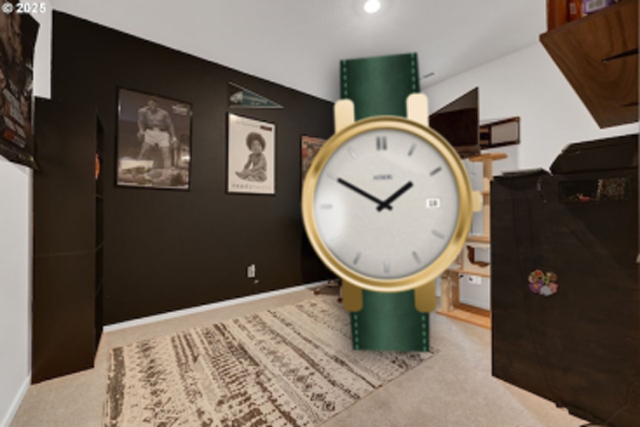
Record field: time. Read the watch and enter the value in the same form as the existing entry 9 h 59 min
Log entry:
1 h 50 min
